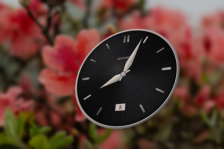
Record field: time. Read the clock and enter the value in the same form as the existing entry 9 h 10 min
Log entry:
8 h 04 min
